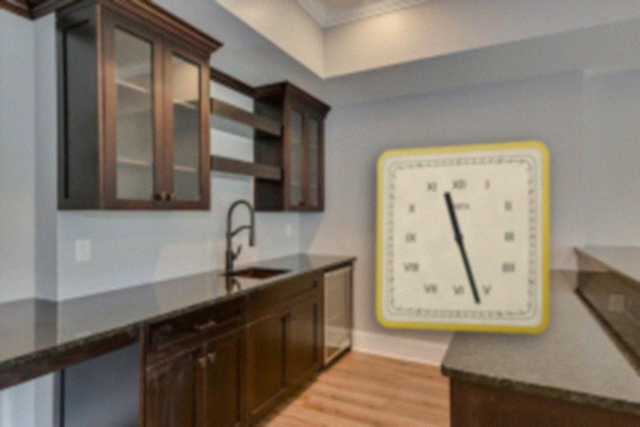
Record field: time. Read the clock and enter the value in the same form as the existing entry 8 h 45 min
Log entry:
11 h 27 min
